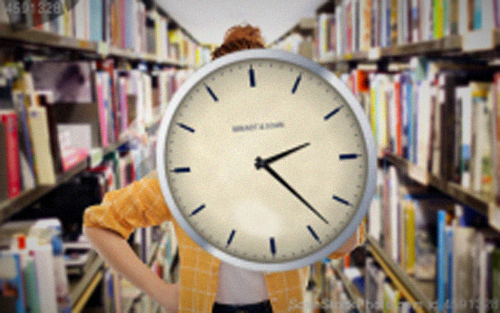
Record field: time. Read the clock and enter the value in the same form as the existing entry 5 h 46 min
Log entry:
2 h 23 min
